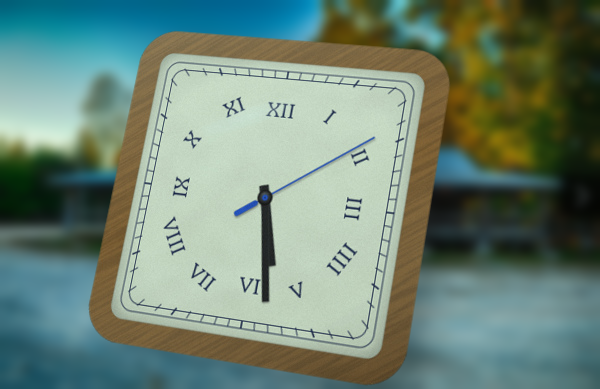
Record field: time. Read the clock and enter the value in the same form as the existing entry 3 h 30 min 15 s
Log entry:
5 h 28 min 09 s
